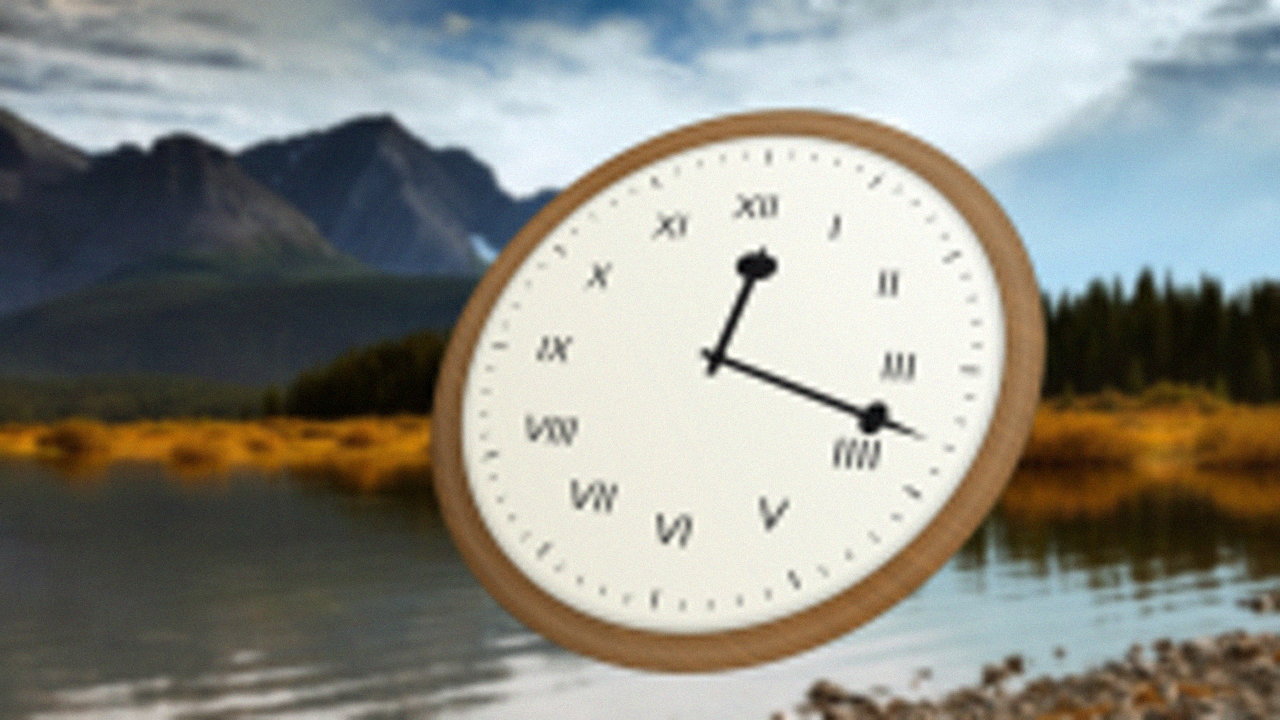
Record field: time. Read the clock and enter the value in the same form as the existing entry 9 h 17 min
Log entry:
12 h 18 min
